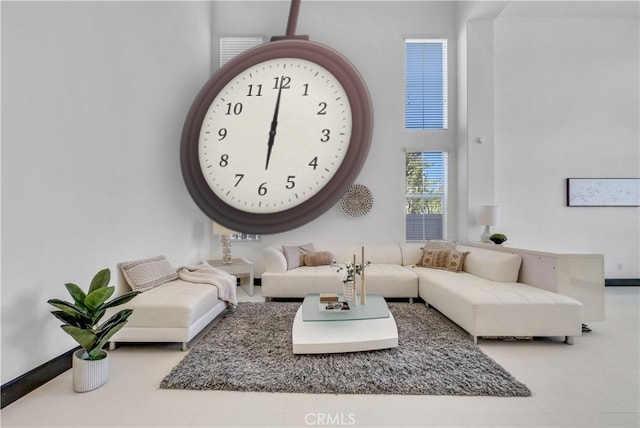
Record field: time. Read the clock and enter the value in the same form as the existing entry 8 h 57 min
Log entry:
6 h 00 min
